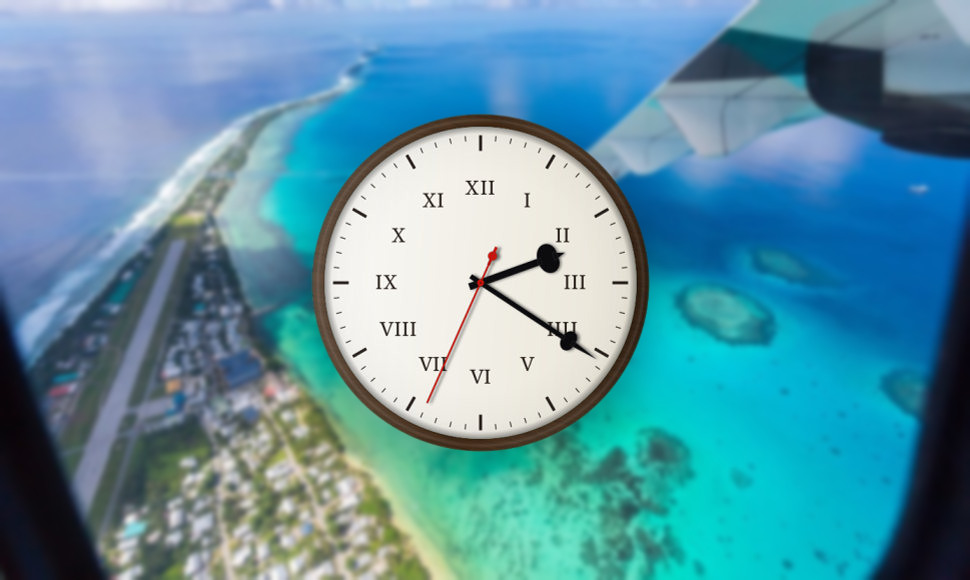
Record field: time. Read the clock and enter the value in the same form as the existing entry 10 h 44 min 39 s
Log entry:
2 h 20 min 34 s
